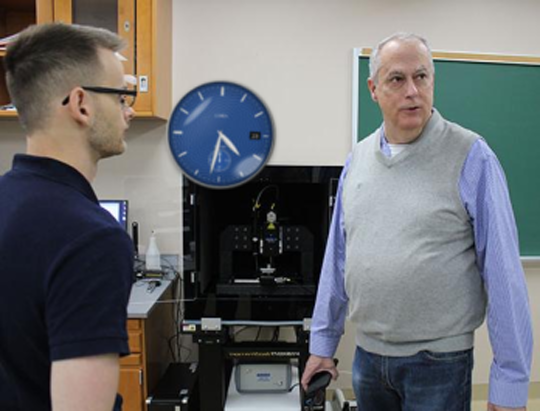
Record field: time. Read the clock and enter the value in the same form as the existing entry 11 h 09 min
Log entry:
4 h 32 min
